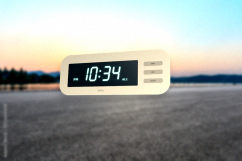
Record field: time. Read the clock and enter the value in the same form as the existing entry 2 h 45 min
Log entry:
10 h 34 min
